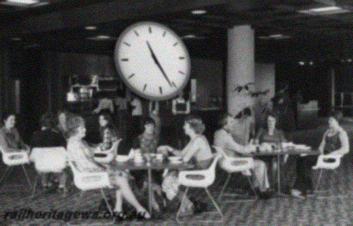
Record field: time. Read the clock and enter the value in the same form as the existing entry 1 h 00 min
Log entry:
11 h 26 min
